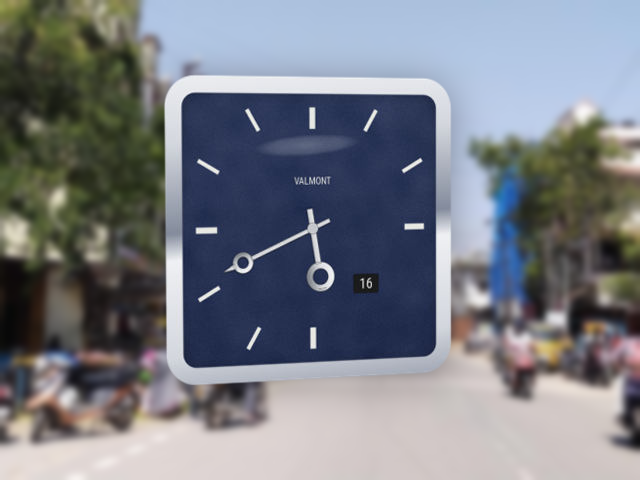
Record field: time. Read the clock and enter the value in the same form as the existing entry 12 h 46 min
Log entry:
5 h 41 min
